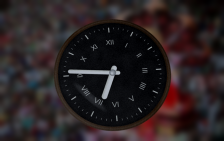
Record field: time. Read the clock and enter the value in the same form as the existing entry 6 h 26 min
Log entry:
6 h 46 min
